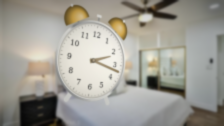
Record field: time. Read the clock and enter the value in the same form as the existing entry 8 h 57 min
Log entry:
2 h 17 min
